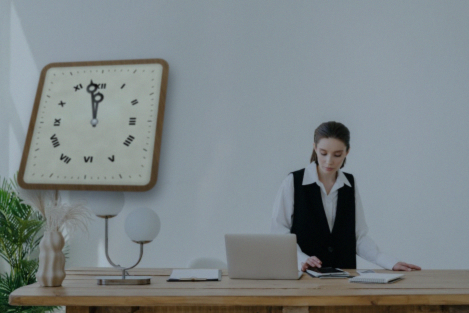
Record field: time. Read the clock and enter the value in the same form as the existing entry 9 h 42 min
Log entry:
11 h 58 min
